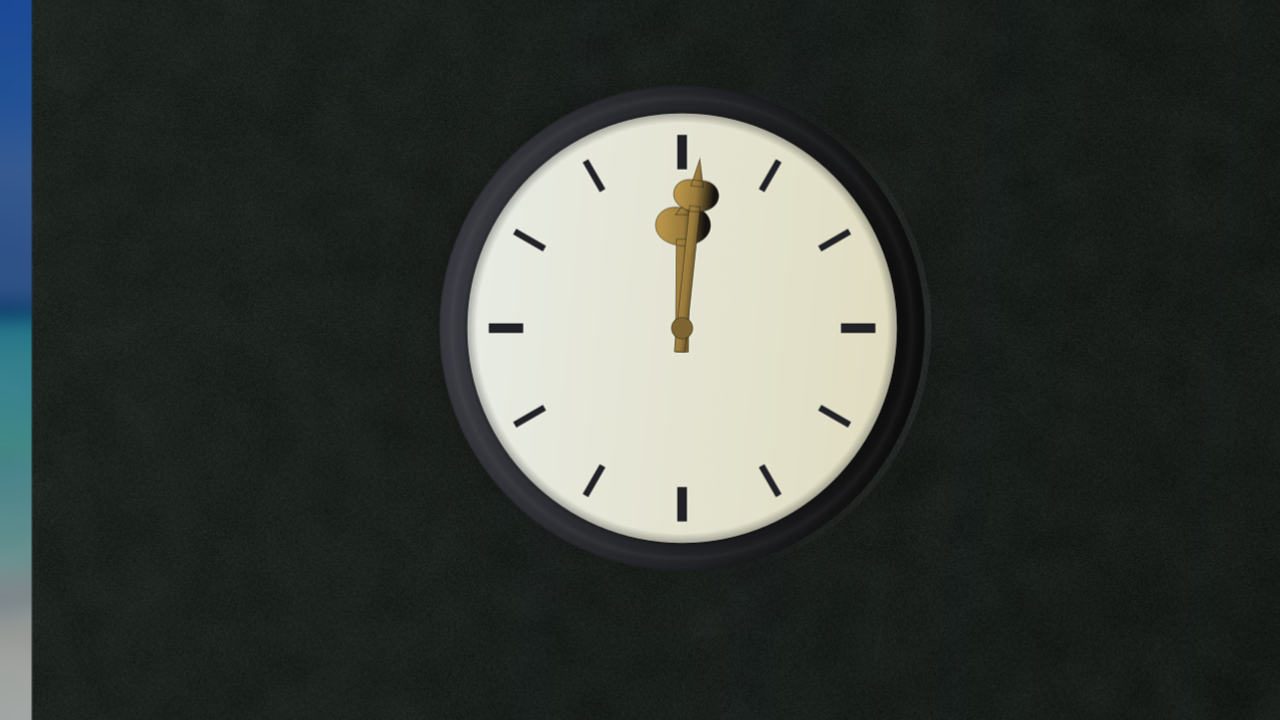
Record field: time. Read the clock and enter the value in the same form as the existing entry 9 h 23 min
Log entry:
12 h 01 min
